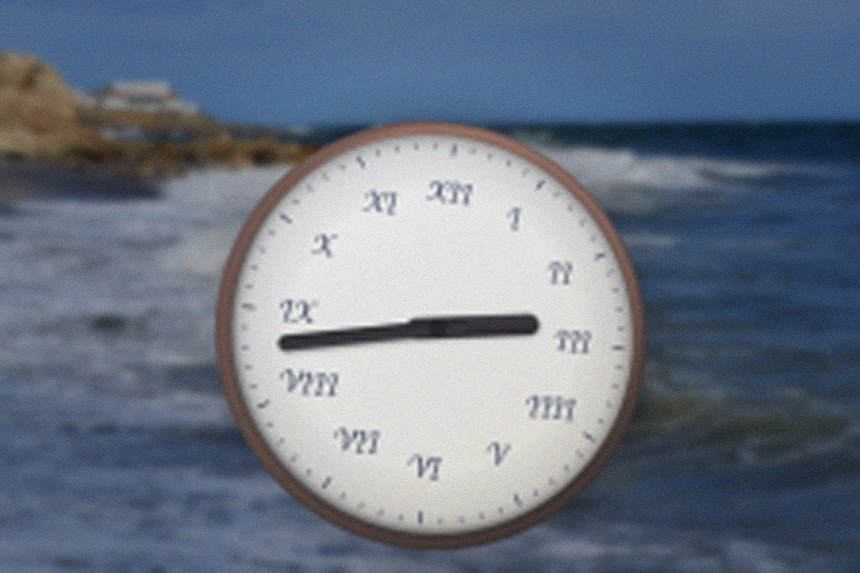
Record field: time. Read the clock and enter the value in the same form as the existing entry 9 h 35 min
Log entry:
2 h 43 min
